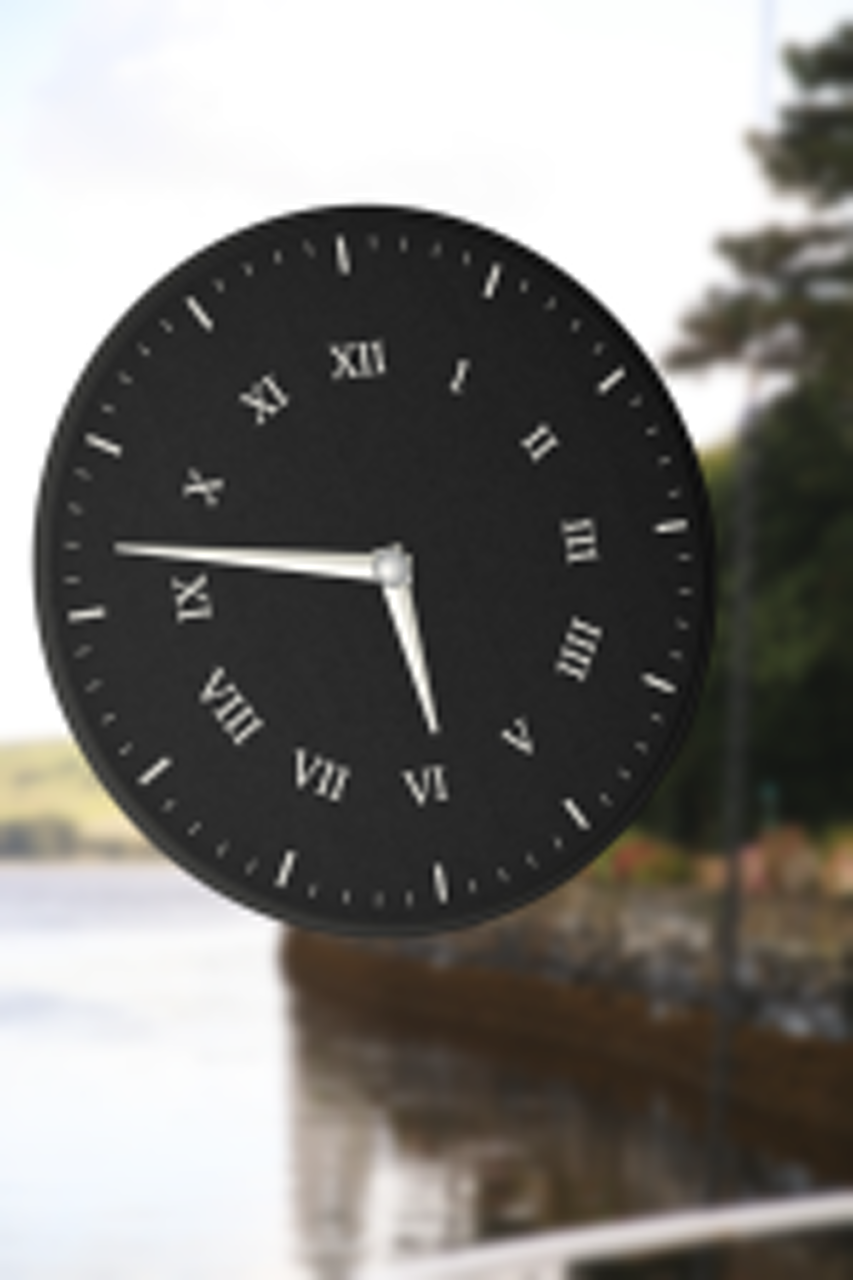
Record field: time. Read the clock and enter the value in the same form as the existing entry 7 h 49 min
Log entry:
5 h 47 min
